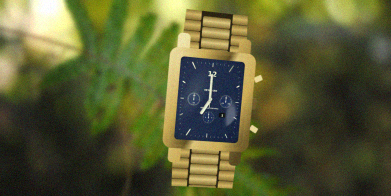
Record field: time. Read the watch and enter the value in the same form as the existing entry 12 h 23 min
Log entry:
7 h 00 min
